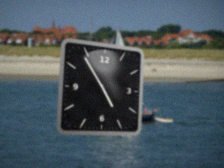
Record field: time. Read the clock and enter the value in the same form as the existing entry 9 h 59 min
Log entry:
4 h 54 min
